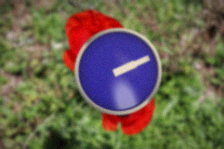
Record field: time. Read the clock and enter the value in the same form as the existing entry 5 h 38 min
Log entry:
2 h 11 min
